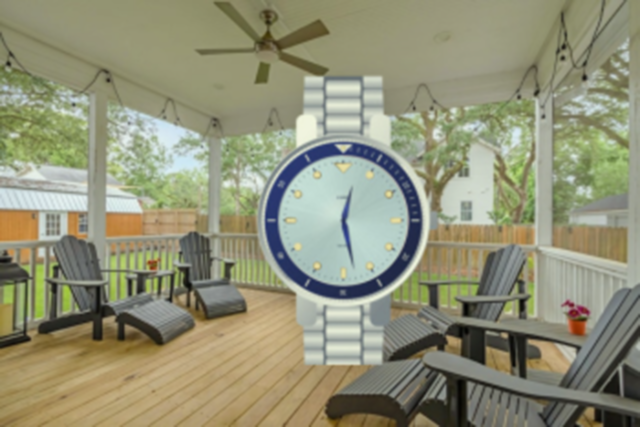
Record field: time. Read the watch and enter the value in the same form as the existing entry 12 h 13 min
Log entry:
12 h 28 min
